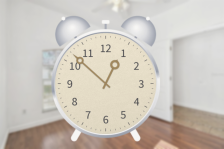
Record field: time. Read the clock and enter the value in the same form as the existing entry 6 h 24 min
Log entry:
12 h 52 min
